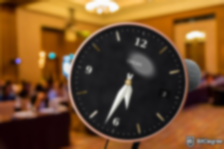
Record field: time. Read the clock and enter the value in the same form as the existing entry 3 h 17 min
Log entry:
5 h 32 min
